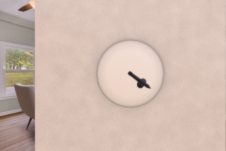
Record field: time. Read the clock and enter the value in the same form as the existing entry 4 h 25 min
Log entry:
4 h 21 min
